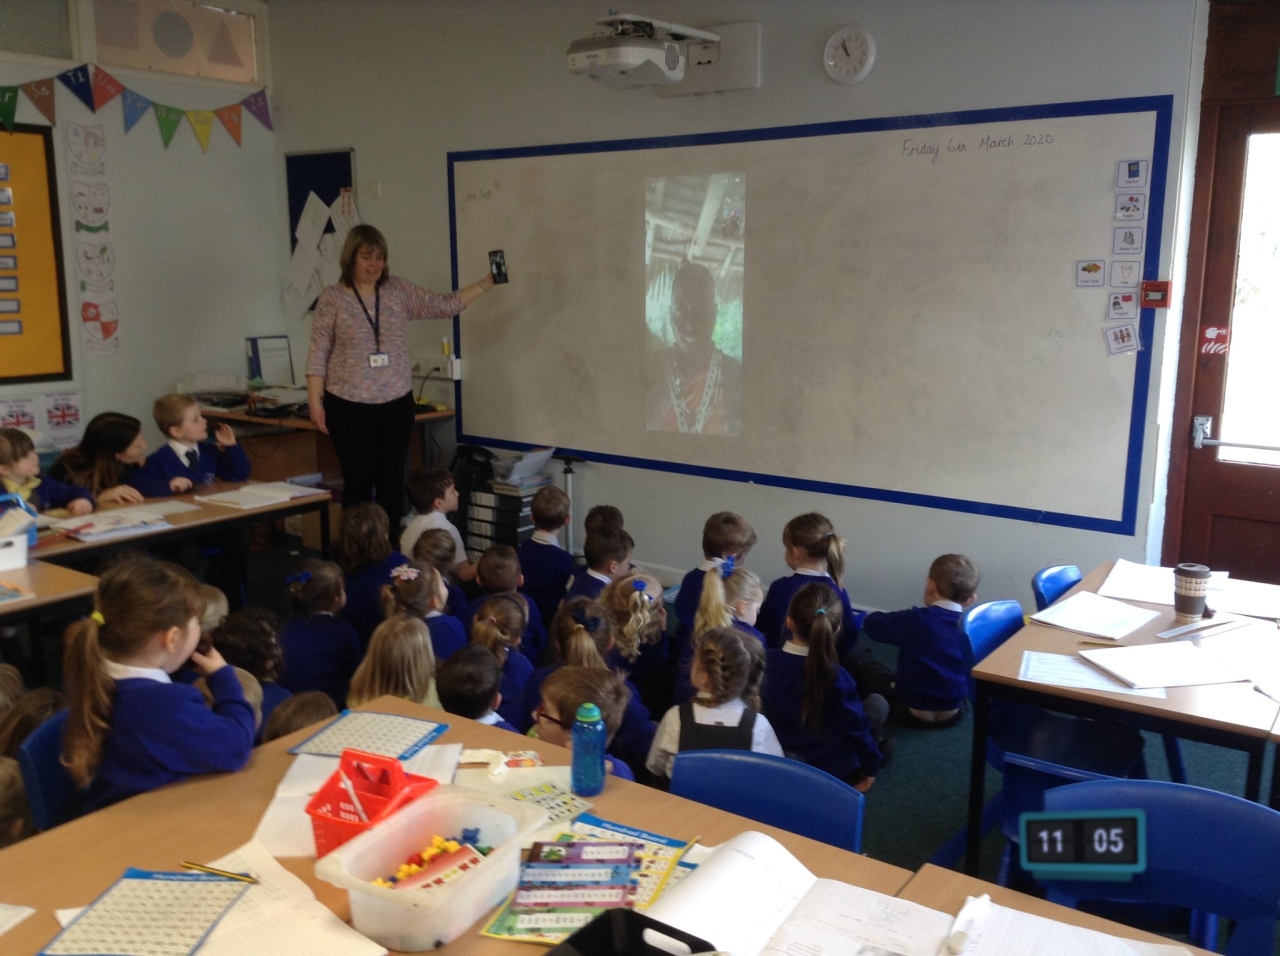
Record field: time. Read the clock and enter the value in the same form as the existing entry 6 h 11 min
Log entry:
11 h 05 min
